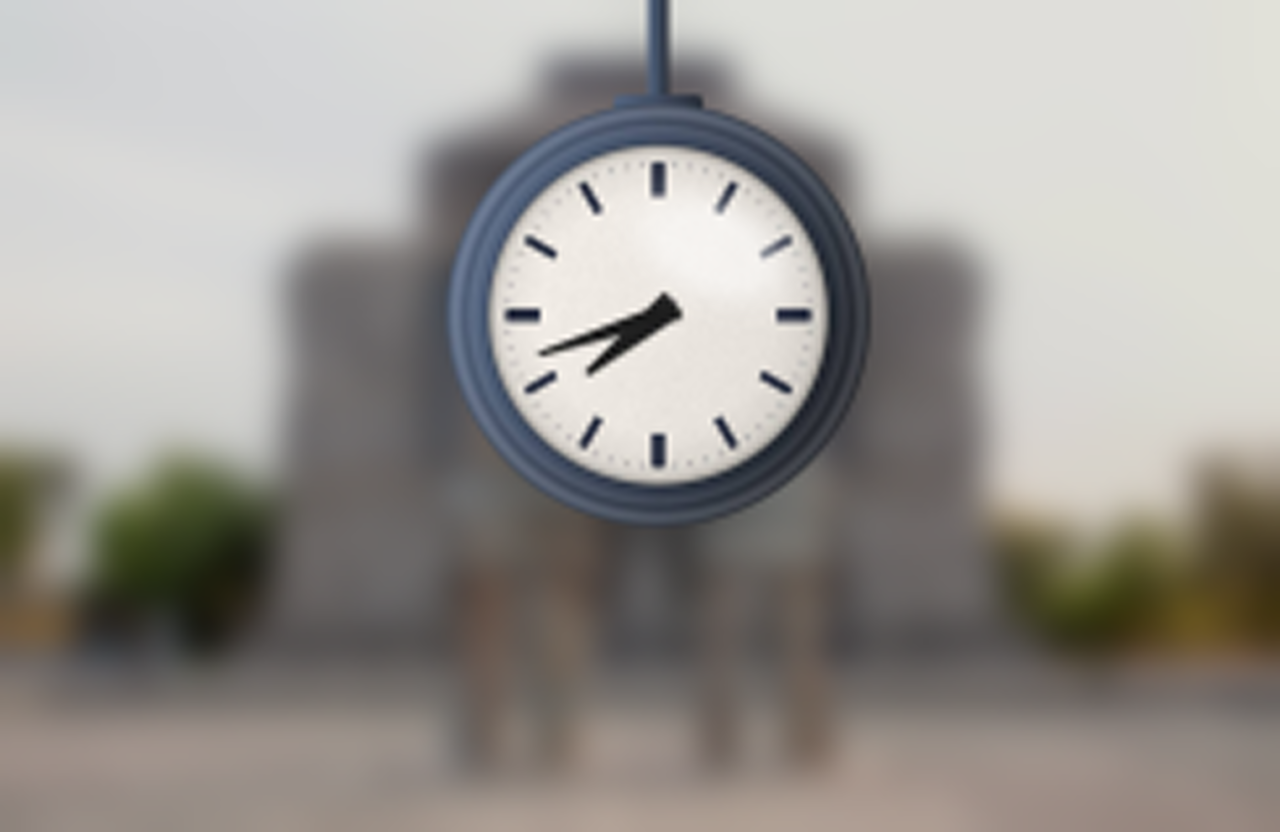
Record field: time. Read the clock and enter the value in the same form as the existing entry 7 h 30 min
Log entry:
7 h 42 min
